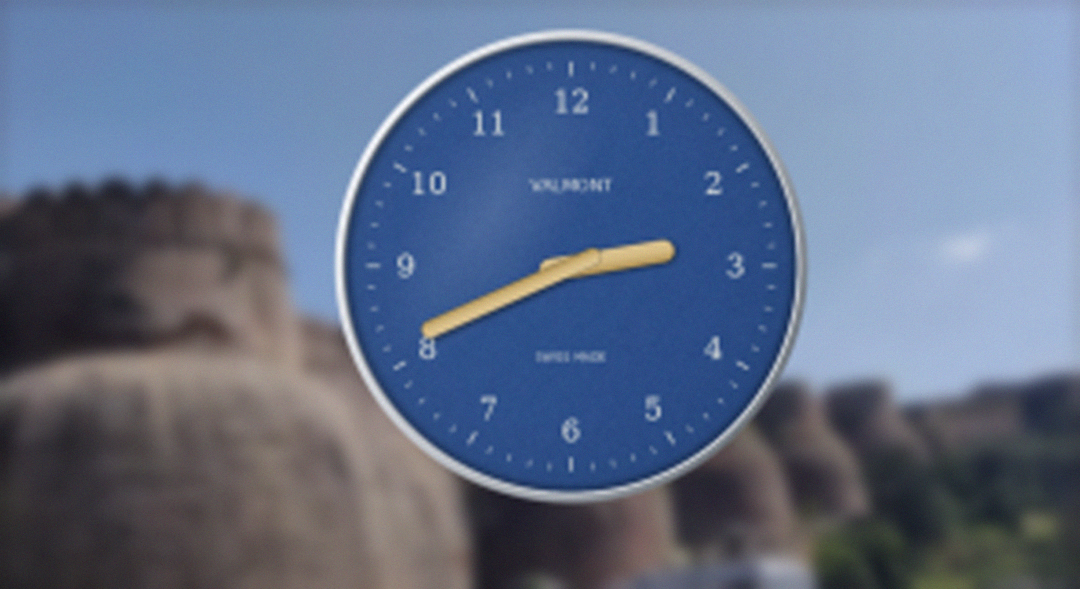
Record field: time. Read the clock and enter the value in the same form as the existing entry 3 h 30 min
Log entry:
2 h 41 min
